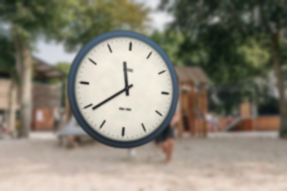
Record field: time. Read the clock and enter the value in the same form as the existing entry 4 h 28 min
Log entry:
11 h 39 min
